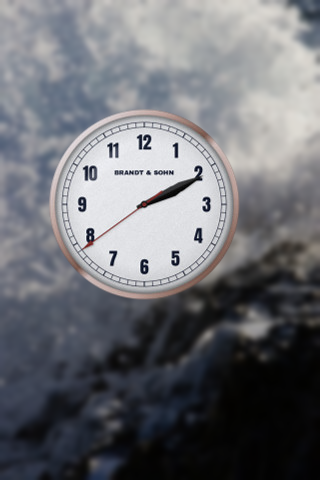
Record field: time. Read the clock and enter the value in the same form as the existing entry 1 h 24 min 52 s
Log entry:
2 h 10 min 39 s
